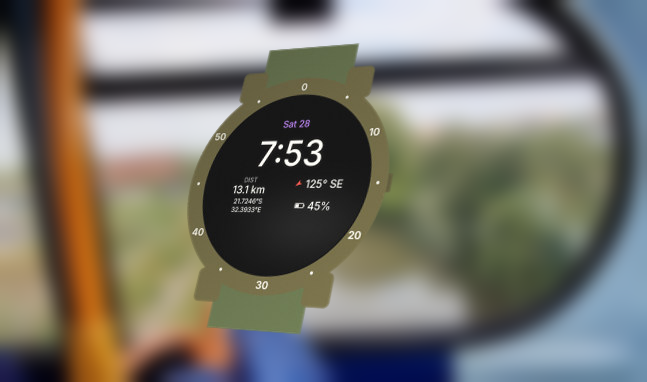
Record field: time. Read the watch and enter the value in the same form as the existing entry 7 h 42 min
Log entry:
7 h 53 min
